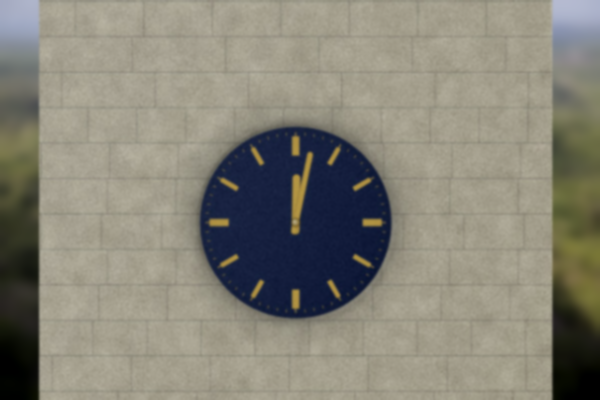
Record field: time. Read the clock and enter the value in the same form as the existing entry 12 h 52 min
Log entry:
12 h 02 min
